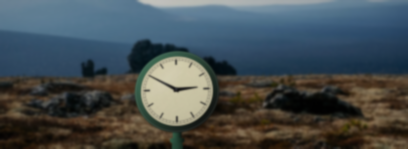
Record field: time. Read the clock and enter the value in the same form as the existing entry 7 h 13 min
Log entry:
2 h 50 min
